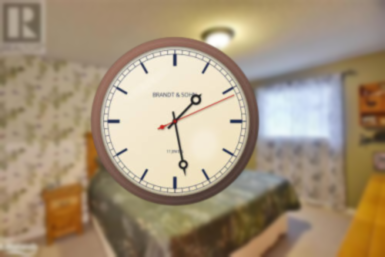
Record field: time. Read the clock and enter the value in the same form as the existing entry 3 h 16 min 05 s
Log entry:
1 h 28 min 11 s
